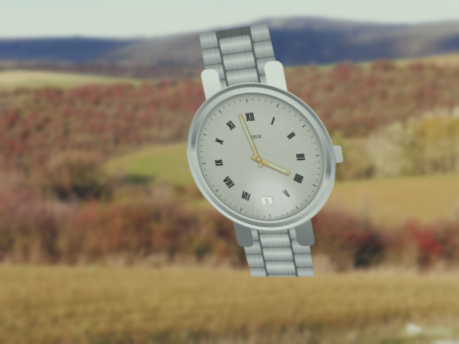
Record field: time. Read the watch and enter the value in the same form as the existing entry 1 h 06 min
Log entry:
3 h 58 min
